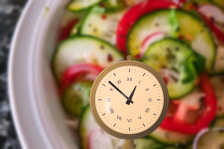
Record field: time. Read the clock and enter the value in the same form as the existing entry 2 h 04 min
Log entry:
12 h 52 min
